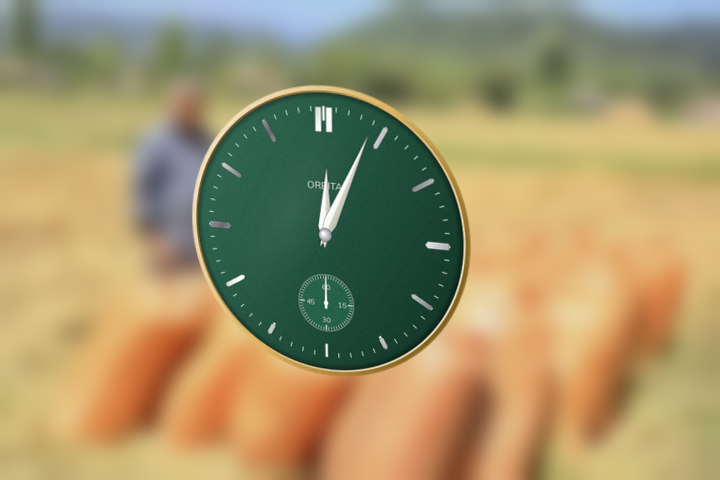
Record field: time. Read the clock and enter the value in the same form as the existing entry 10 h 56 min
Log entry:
12 h 04 min
